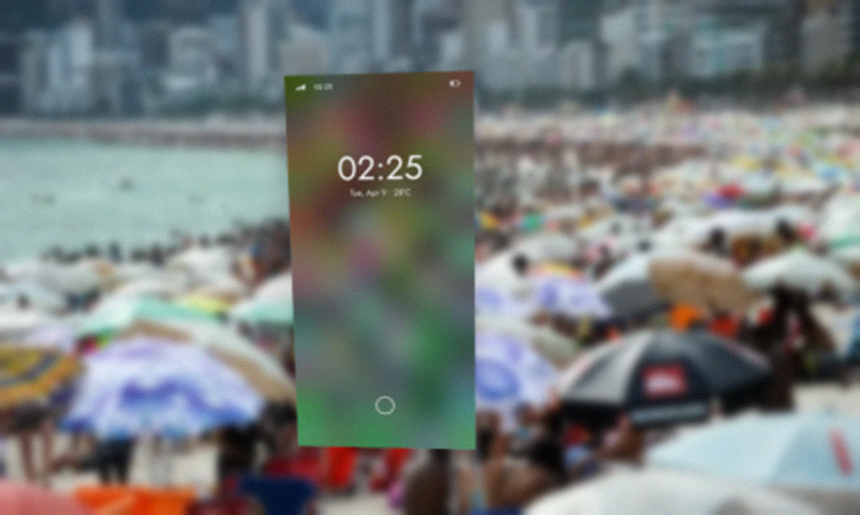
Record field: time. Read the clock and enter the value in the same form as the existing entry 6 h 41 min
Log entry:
2 h 25 min
